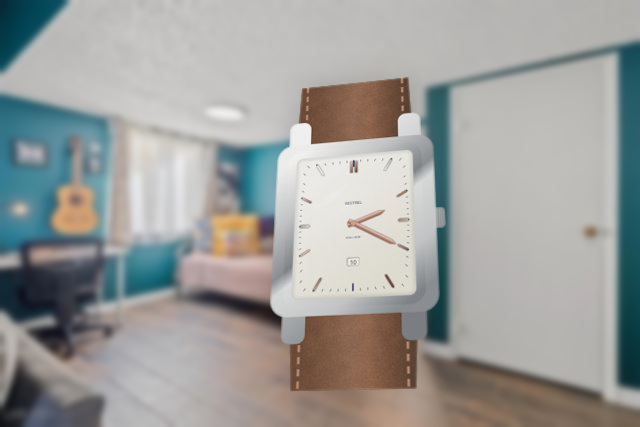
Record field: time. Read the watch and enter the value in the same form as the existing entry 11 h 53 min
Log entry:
2 h 20 min
